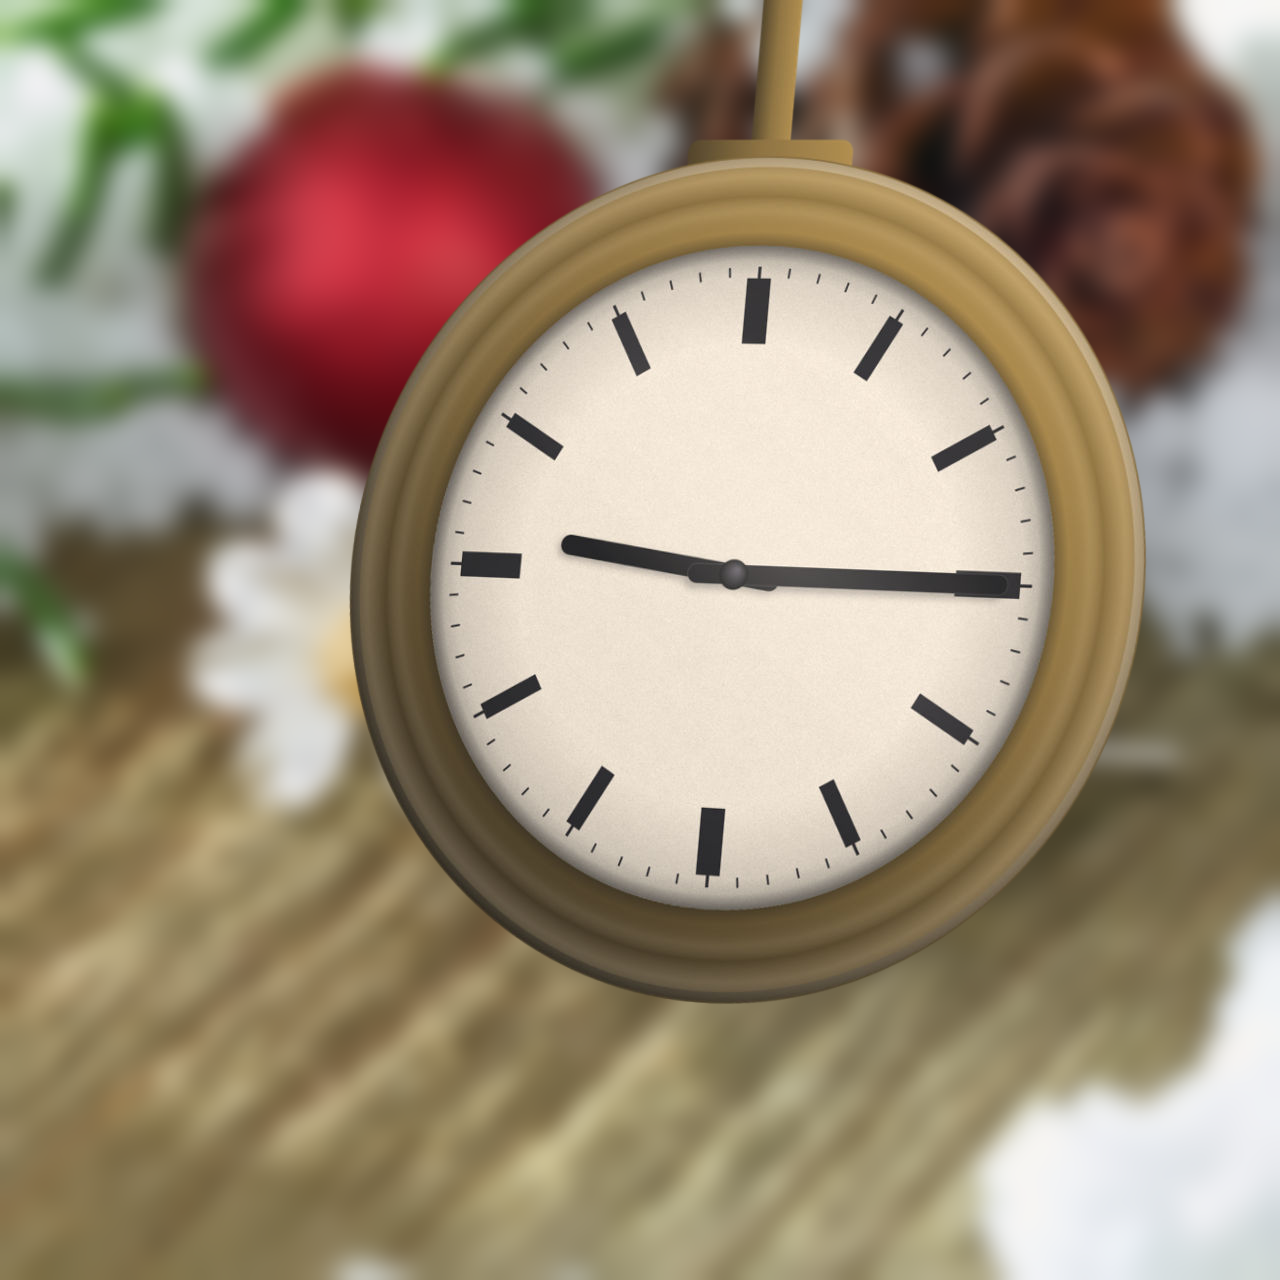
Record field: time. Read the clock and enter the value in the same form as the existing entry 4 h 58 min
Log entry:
9 h 15 min
